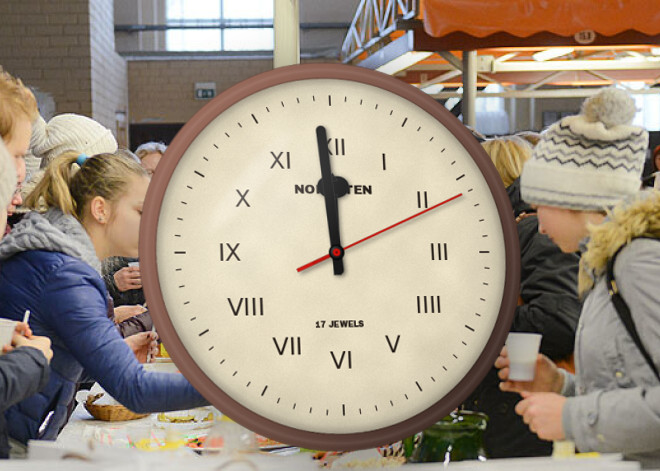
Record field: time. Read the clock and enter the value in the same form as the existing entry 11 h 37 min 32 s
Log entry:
11 h 59 min 11 s
